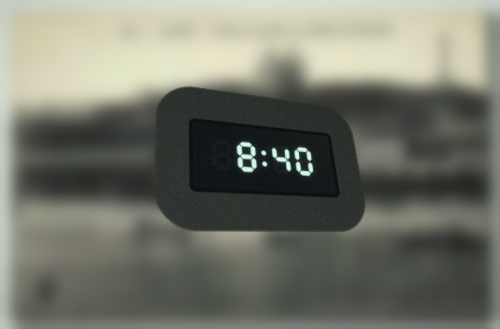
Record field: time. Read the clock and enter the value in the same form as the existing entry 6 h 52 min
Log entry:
8 h 40 min
